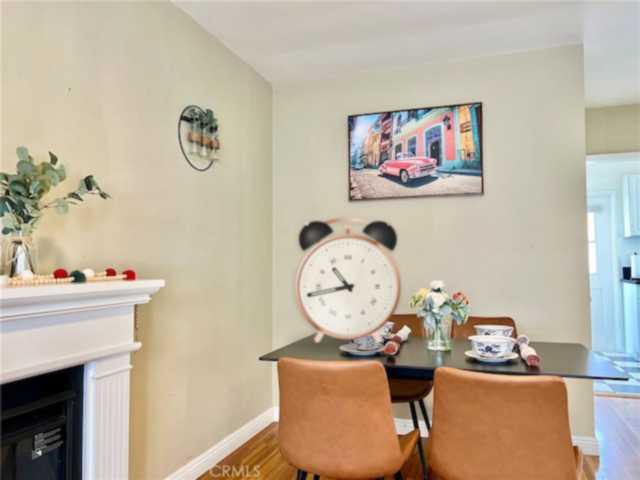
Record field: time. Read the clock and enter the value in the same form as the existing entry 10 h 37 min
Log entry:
10 h 43 min
